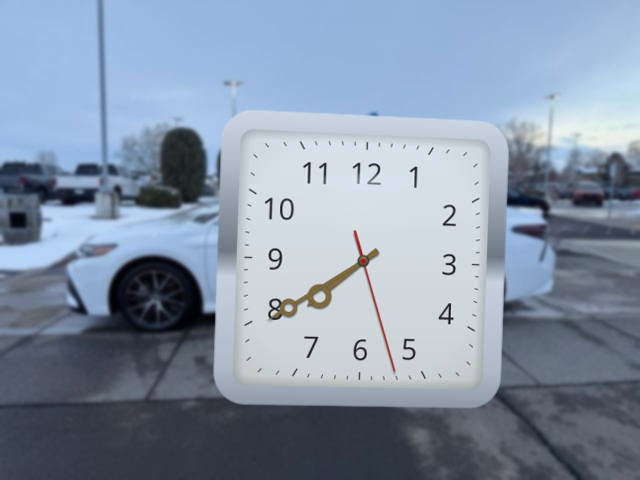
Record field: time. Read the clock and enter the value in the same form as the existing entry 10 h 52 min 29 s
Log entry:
7 h 39 min 27 s
